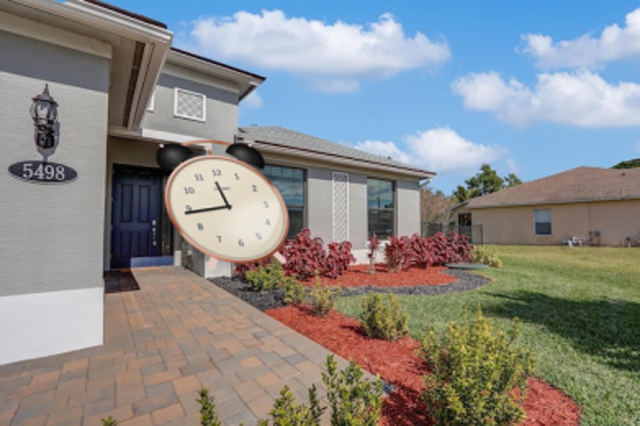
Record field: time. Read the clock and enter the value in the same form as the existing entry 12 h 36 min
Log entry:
11 h 44 min
